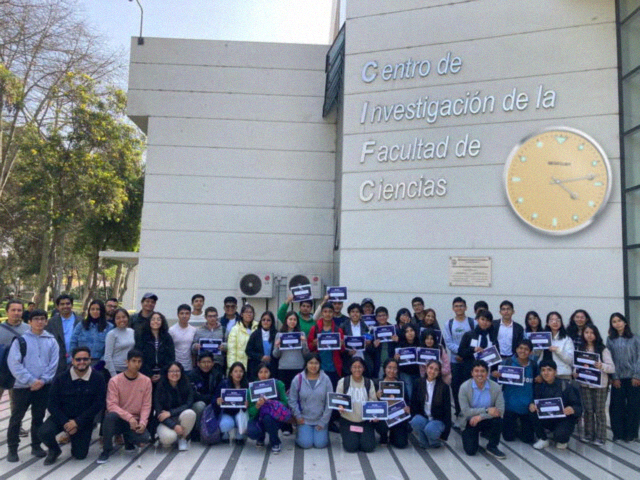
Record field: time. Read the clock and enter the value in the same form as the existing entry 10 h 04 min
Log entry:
4 h 13 min
